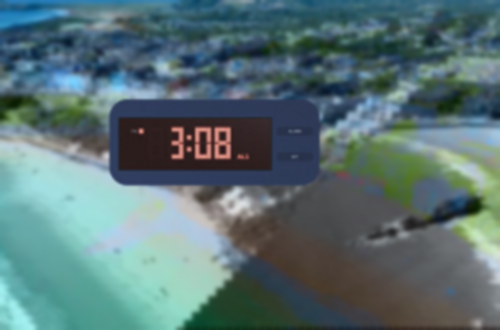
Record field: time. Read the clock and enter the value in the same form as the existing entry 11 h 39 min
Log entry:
3 h 08 min
